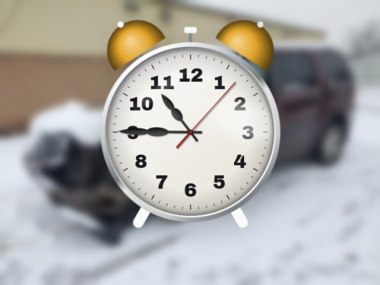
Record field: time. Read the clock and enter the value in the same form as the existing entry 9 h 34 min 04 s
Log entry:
10 h 45 min 07 s
